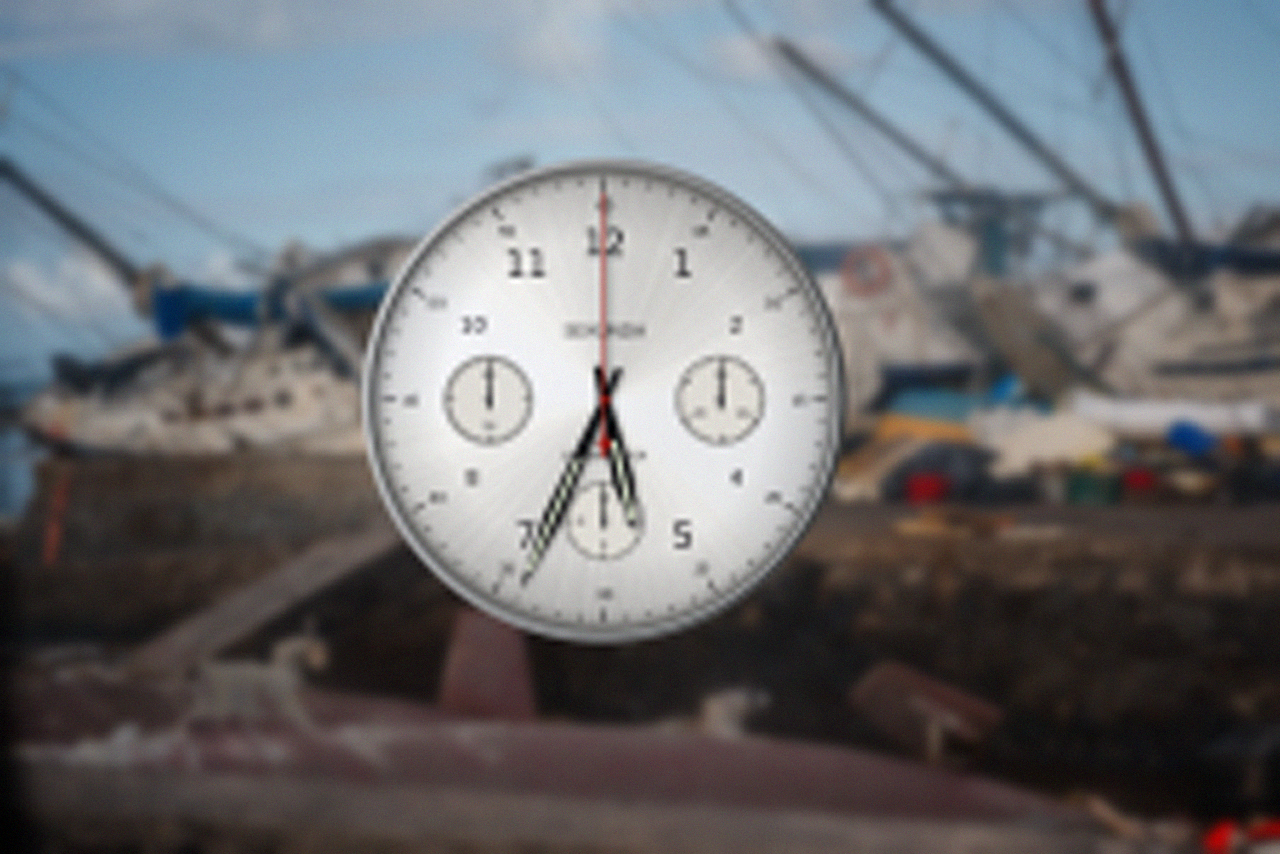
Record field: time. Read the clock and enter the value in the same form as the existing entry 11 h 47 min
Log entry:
5 h 34 min
